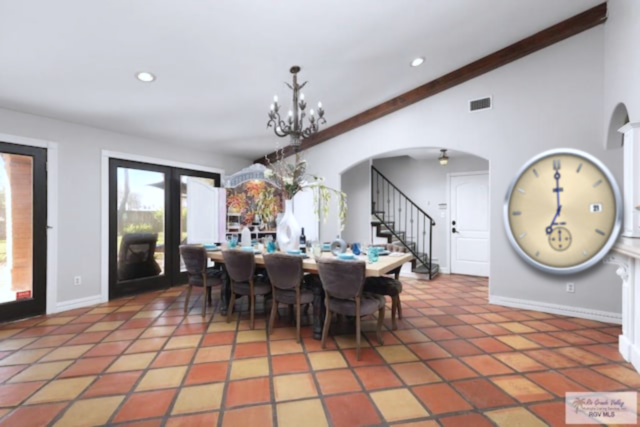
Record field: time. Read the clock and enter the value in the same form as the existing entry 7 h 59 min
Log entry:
7 h 00 min
